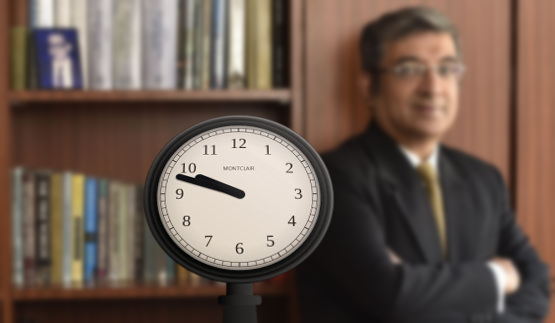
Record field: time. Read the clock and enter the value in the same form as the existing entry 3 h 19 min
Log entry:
9 h 48 min
